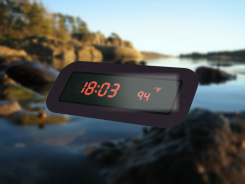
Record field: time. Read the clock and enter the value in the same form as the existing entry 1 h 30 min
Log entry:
18 h 03 min
